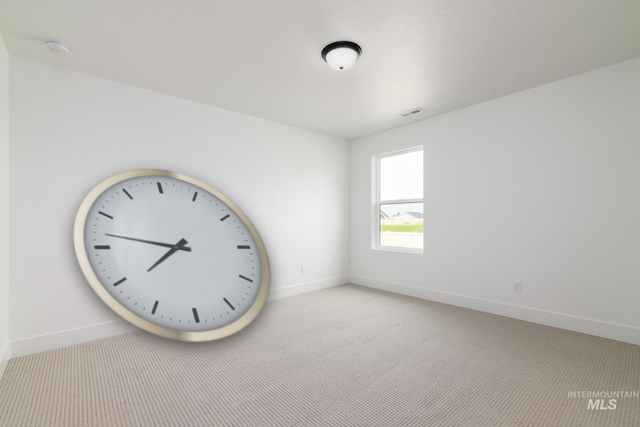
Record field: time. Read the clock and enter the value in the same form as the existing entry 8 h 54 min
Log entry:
7 h 47 min
